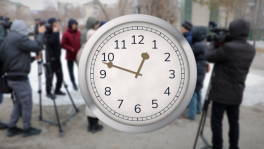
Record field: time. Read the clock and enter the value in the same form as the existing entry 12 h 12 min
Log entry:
12 h 48 min
